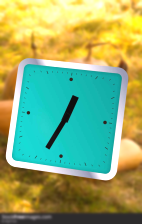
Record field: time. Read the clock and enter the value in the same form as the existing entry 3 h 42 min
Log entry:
12 h 34 min
